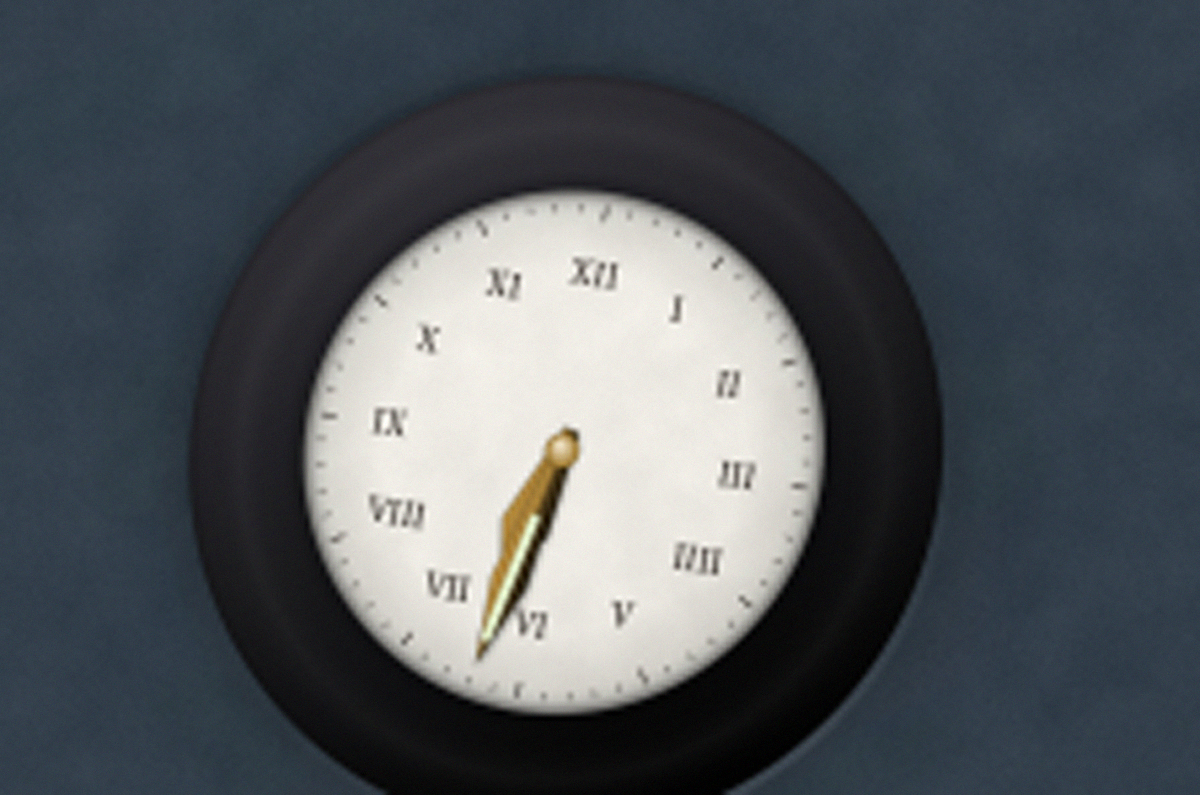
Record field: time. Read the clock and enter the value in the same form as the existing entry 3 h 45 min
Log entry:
6 h 32 min
